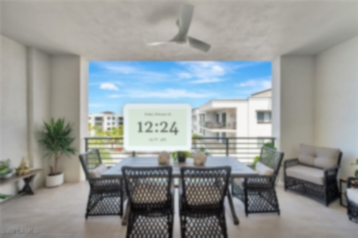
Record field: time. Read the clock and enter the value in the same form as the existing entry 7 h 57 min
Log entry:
12 h 24 min
